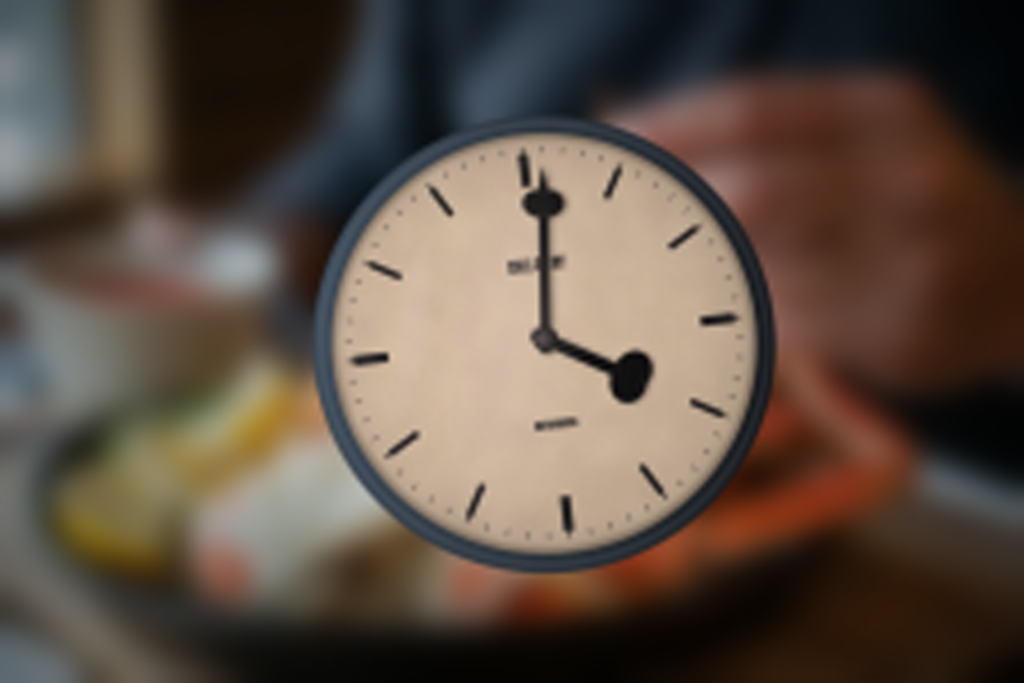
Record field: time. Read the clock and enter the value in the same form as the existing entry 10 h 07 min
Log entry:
4 h 01 min
